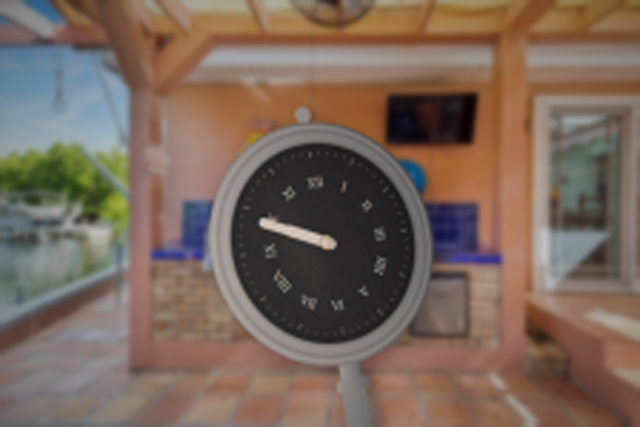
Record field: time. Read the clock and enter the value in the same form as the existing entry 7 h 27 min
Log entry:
9 h 49 min
